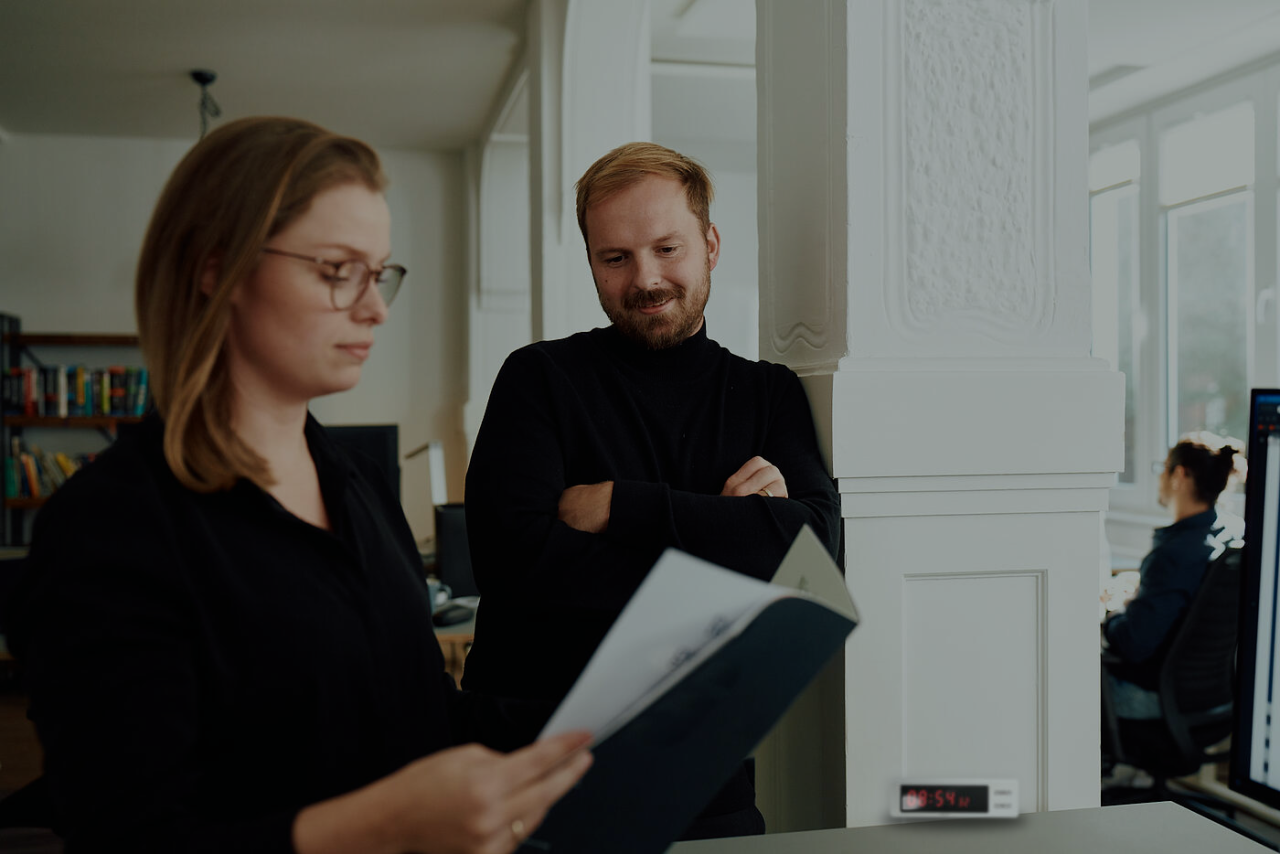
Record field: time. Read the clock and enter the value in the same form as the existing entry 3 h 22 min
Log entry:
8 h 54 min
